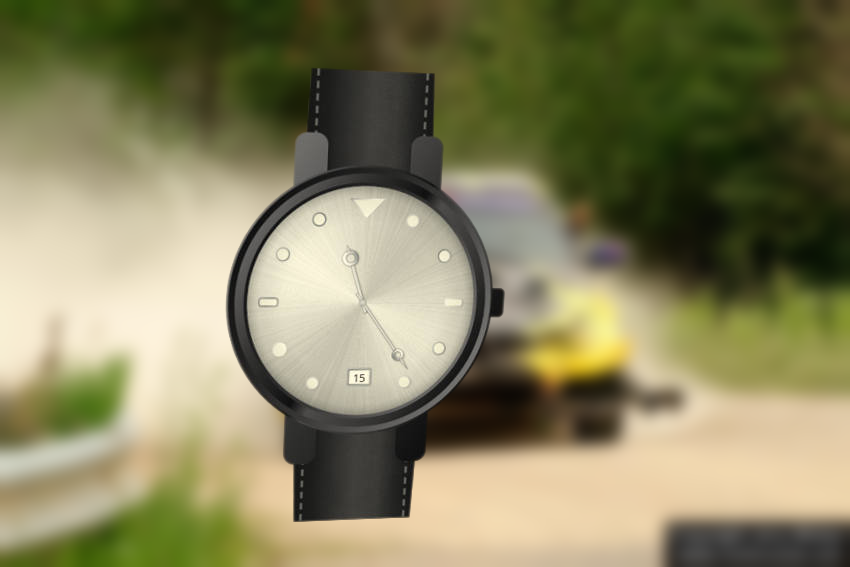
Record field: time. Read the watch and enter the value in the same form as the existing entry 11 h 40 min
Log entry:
11 h 24 min
